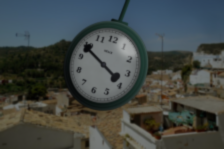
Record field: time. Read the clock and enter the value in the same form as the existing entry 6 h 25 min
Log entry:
3 h 49 min
